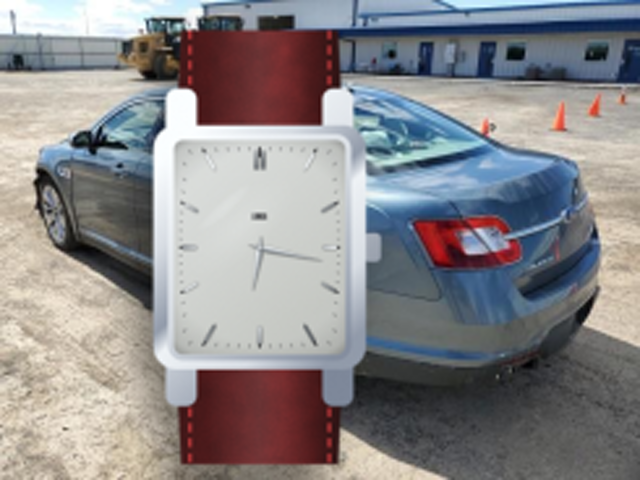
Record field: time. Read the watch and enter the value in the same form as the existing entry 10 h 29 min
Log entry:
6 h 17 min
